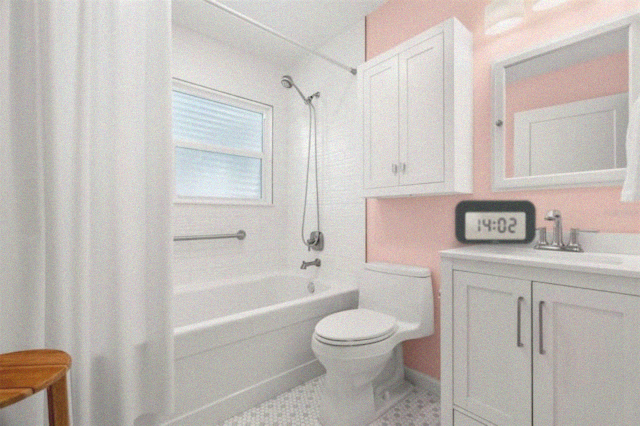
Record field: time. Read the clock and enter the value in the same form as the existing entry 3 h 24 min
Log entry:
14 h 02 min
